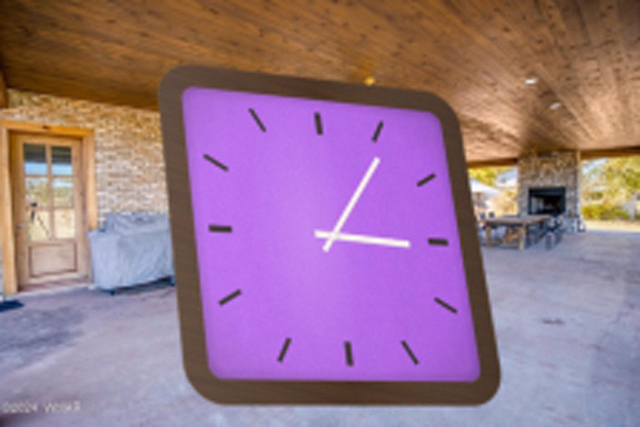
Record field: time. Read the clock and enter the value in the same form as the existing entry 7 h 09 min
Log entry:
3 h 06 min
